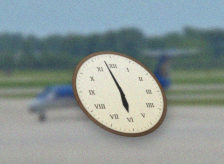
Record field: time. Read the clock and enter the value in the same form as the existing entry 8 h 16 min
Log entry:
5 h 58 min
